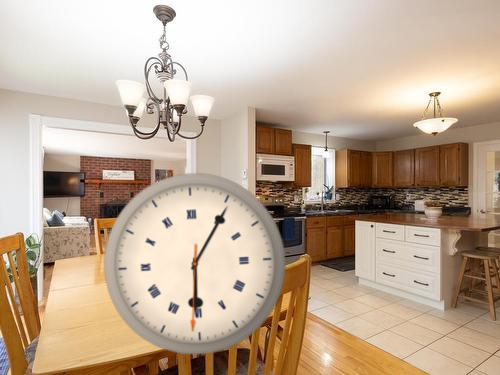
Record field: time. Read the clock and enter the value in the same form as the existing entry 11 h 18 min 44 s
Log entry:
6 h 05 min 31 s
